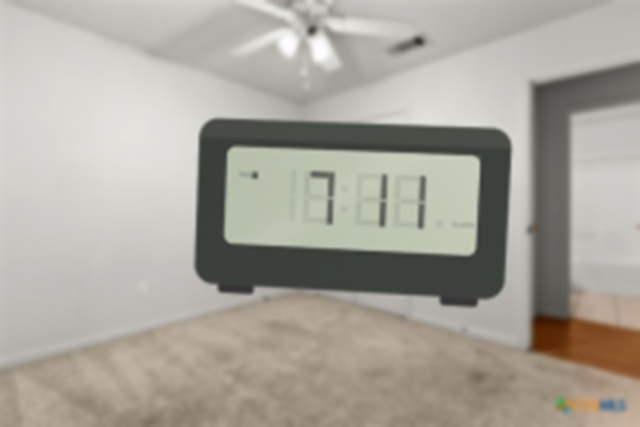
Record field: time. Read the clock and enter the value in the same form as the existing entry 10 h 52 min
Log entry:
7 h 11 min
